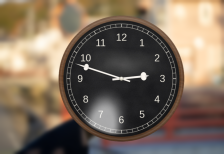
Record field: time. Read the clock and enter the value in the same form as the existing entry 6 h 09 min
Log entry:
2 h 48 min
